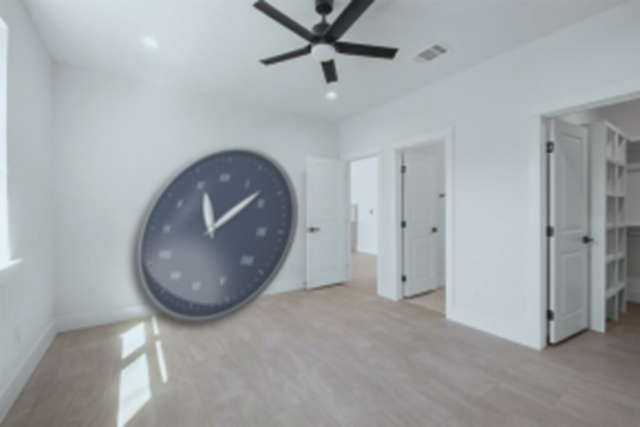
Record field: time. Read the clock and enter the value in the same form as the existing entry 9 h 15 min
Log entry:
11 h 08 min
